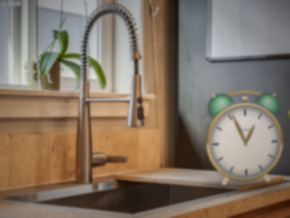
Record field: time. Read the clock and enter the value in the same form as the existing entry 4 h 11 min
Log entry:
12 h 56 min
